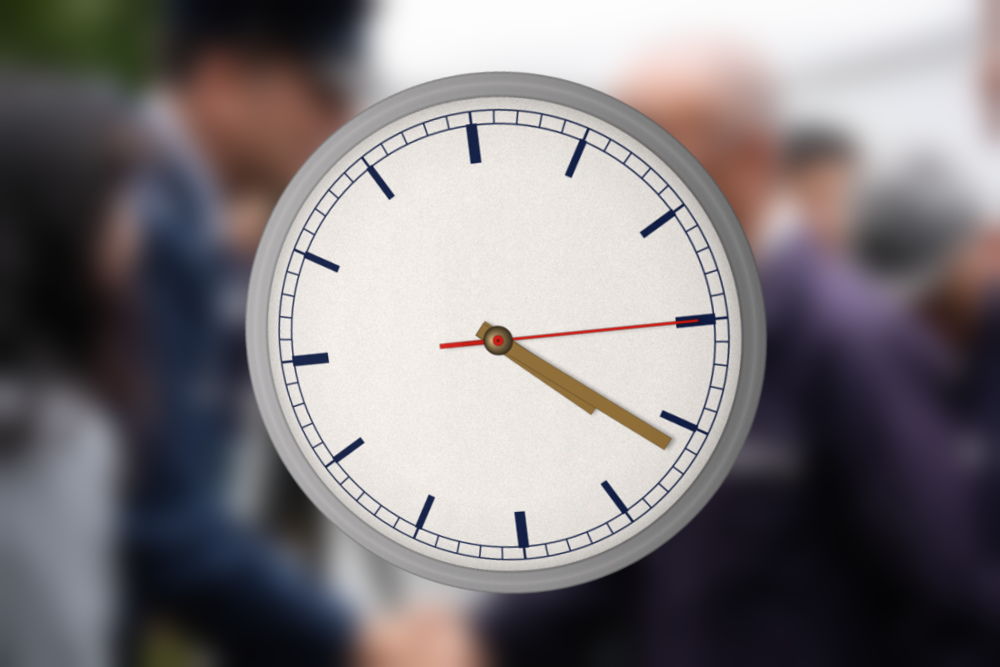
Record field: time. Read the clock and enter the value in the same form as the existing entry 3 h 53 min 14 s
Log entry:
4 h 21 min 15 s
